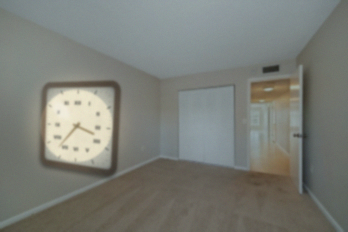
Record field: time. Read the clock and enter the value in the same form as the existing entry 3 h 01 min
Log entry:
3 h 37 min
